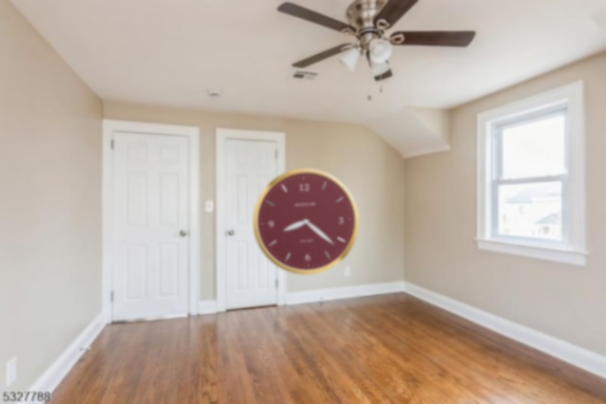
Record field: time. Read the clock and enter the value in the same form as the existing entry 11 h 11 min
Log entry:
8 h 22 min
